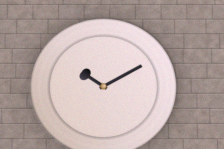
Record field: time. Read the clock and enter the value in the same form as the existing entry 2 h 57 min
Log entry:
10 h 10 min
